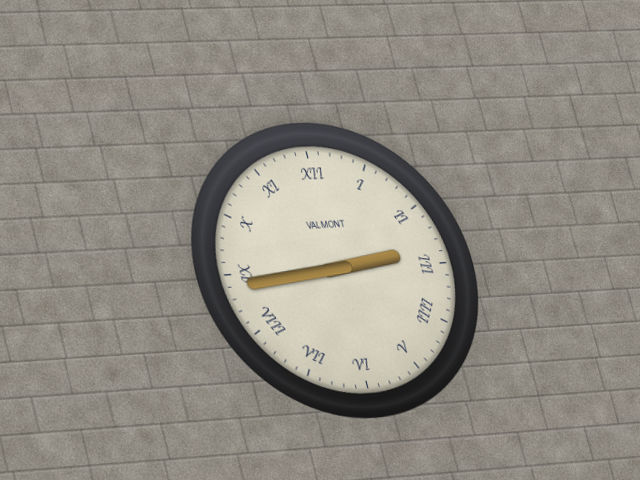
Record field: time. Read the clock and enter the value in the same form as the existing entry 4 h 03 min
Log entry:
2 h 44 min
